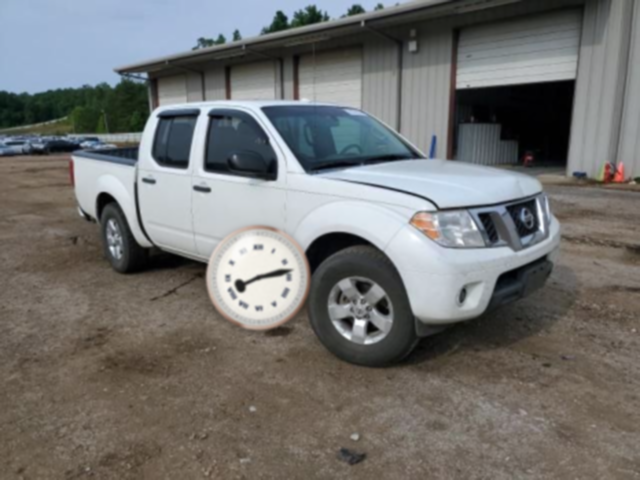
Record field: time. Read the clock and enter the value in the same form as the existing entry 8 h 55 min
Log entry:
8 h 13 min
